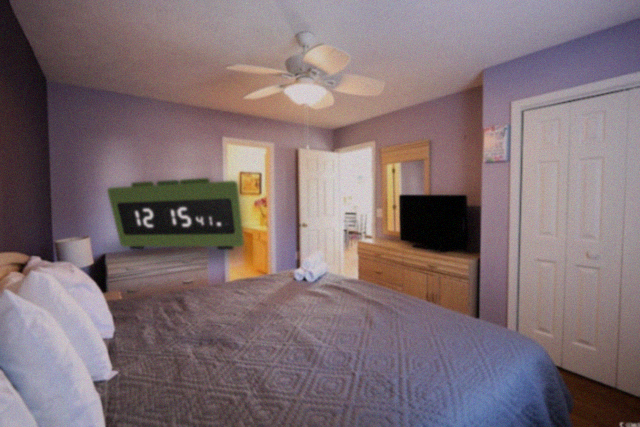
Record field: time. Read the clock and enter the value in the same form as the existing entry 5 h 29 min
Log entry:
12 h 15 min
